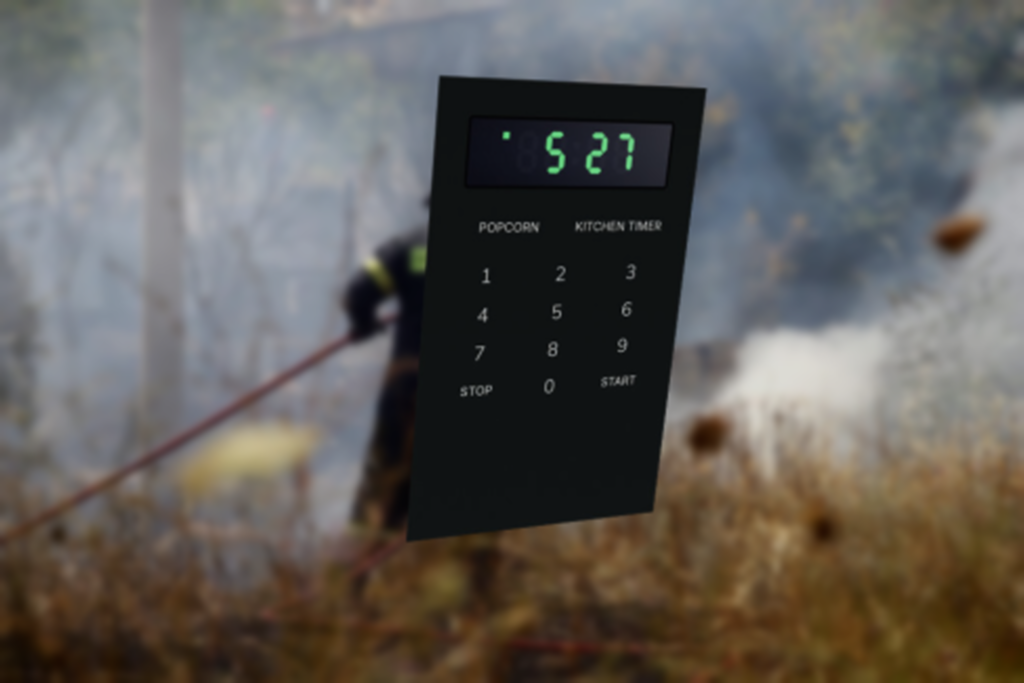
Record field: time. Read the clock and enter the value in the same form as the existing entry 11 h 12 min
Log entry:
5 h 27 min
